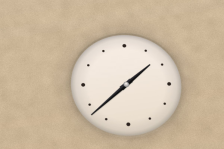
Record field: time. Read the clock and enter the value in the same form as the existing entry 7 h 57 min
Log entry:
1 h 38 min
